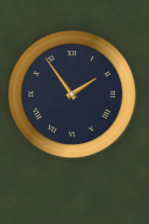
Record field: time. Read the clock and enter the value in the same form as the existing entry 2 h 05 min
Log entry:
1 h 54 min
